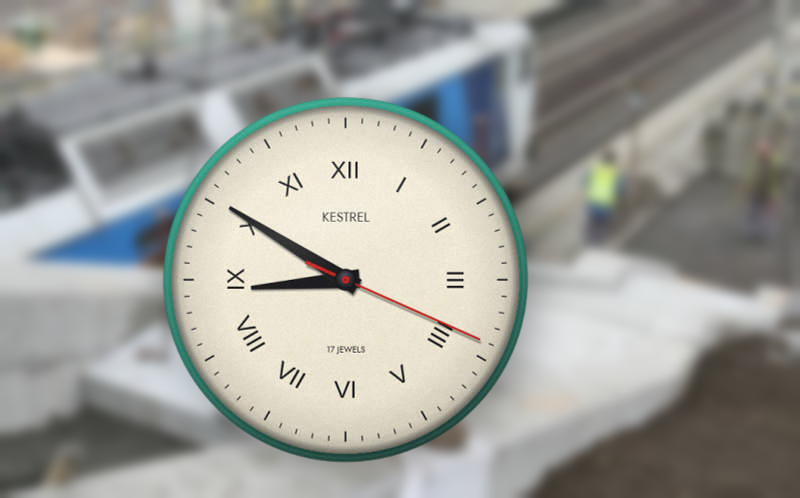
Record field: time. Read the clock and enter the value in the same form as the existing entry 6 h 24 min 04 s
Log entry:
8 h 50 min 19 s
